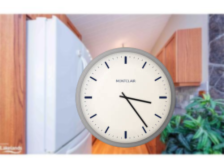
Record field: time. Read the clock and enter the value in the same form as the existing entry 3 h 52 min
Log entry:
3 h 24 min
